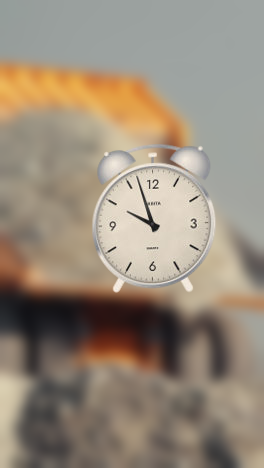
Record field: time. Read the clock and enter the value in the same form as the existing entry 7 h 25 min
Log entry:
9 h 57 min
